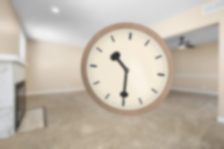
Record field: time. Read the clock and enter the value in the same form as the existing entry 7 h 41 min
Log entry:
10 h 30 min
